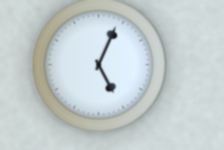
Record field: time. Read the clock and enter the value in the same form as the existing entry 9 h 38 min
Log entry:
5 h 04 min
